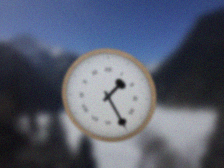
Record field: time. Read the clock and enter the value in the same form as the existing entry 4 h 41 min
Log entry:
1 h 25 min
